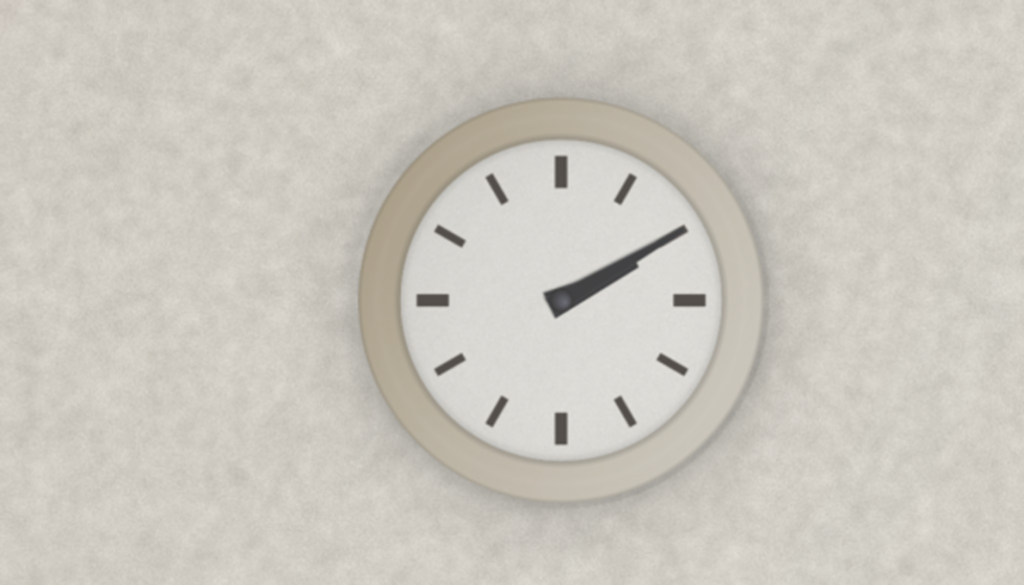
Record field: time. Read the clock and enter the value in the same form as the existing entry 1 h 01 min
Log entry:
2 h 10 min
